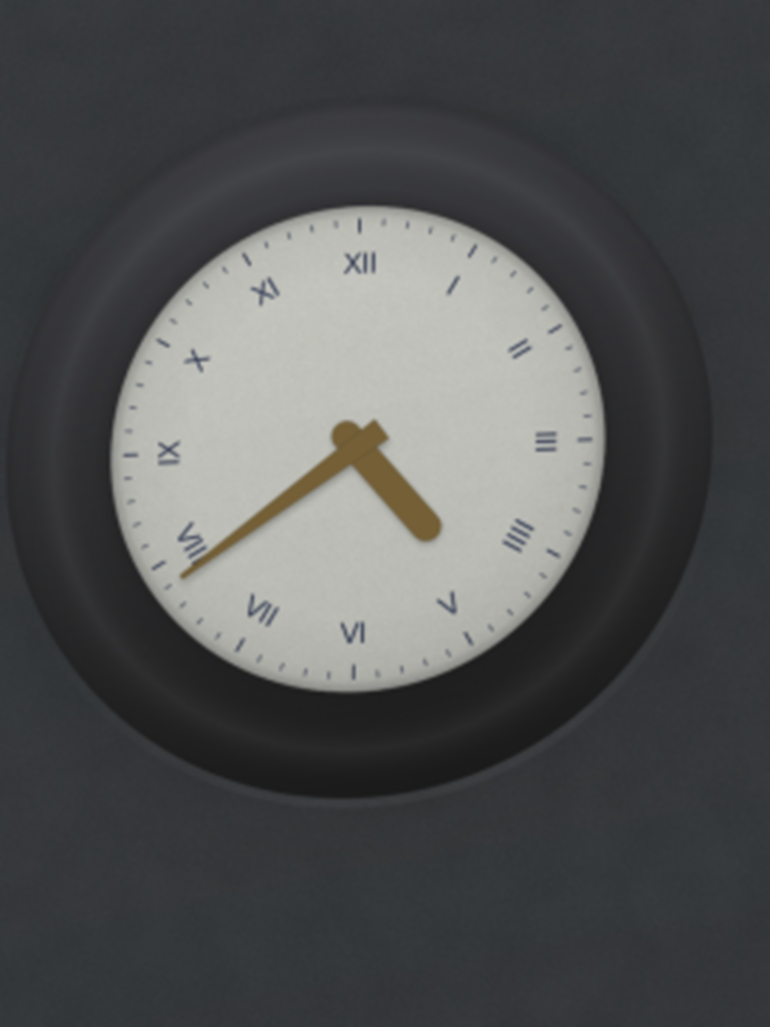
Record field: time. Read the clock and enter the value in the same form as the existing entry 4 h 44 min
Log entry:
4 h 39 min
